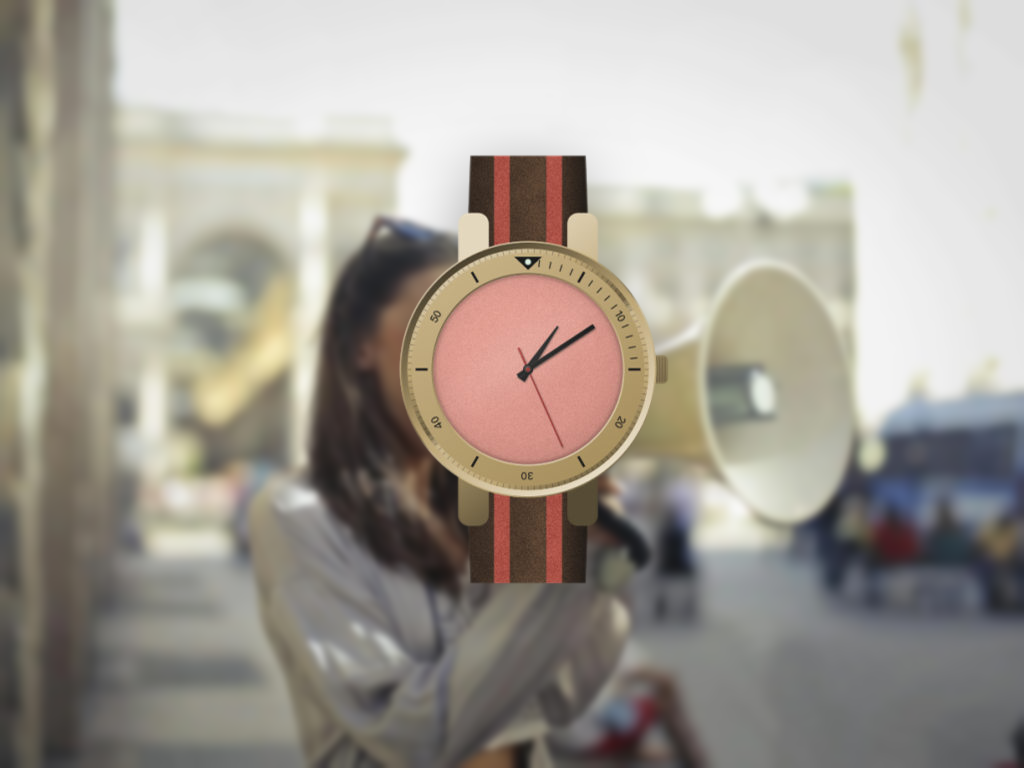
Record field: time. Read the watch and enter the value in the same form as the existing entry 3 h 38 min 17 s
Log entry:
1 h 09 min 26 s
